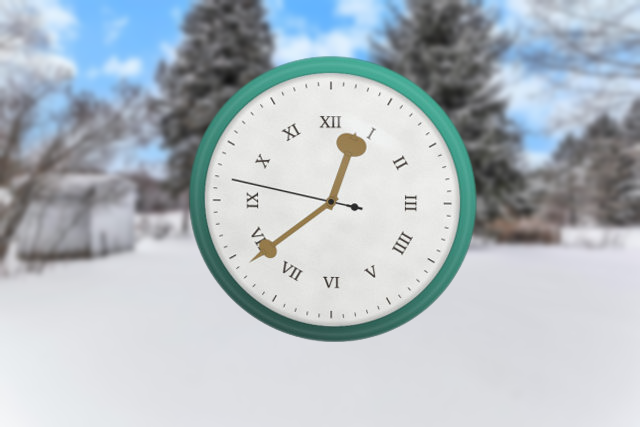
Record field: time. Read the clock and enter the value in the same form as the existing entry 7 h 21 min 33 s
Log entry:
12 h 38 min 47 s
